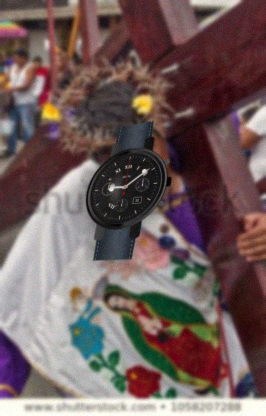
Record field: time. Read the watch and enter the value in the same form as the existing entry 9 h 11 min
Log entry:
9 h 09 min
